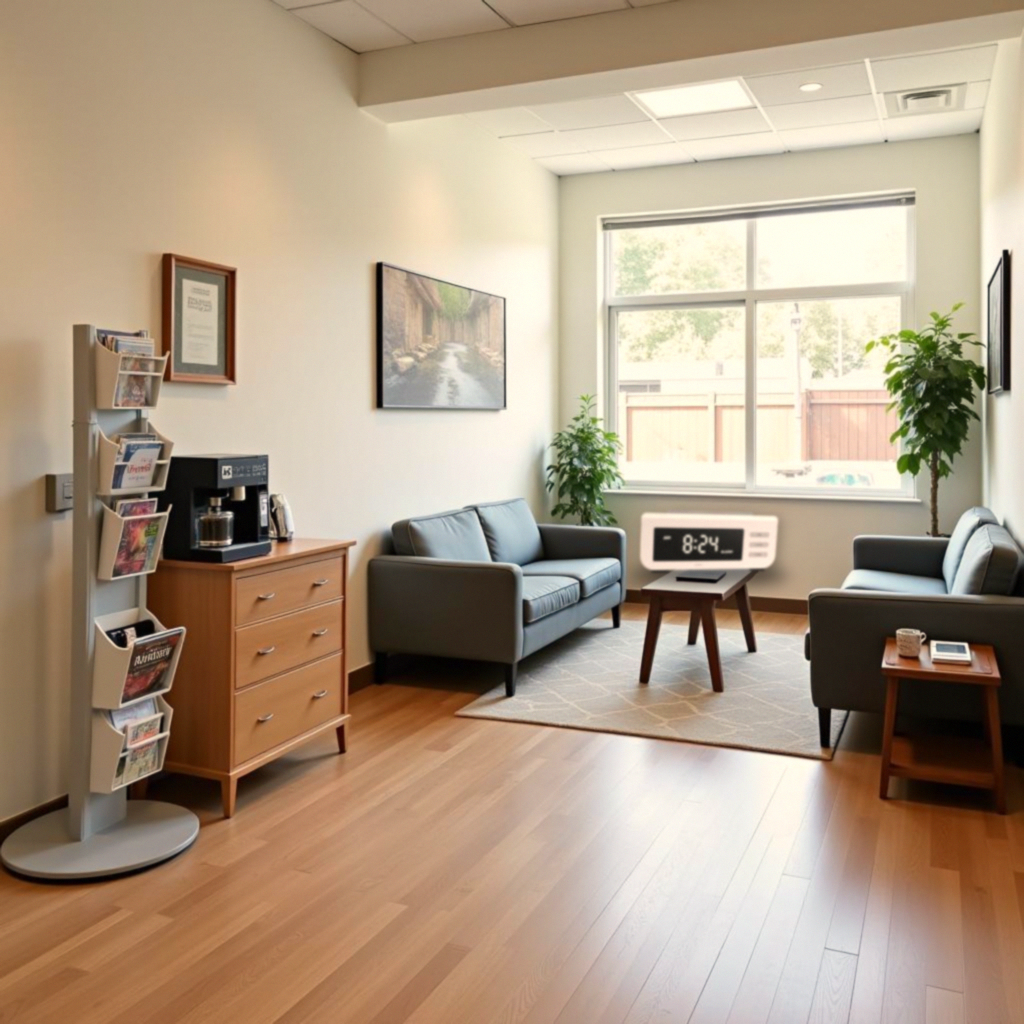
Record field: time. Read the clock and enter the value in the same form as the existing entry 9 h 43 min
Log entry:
8 h 24 min
